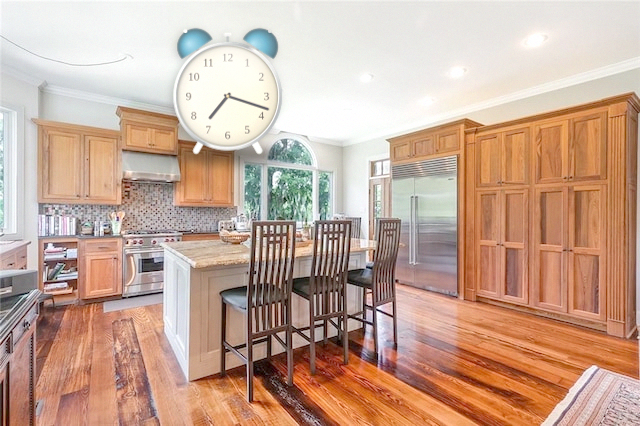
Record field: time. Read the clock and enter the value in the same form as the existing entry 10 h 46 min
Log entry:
7 h 18 min
